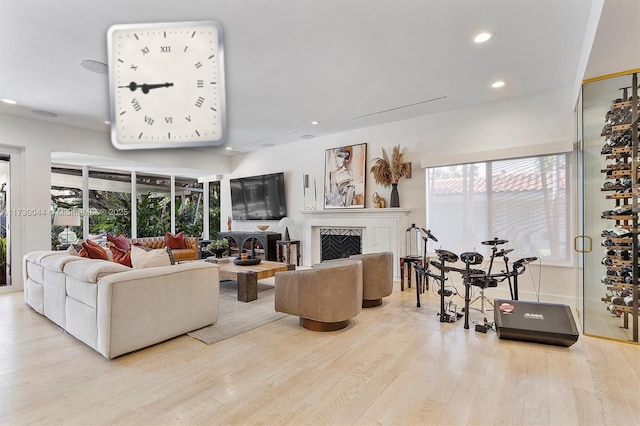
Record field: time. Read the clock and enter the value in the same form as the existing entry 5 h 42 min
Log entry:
8 h 45 min
